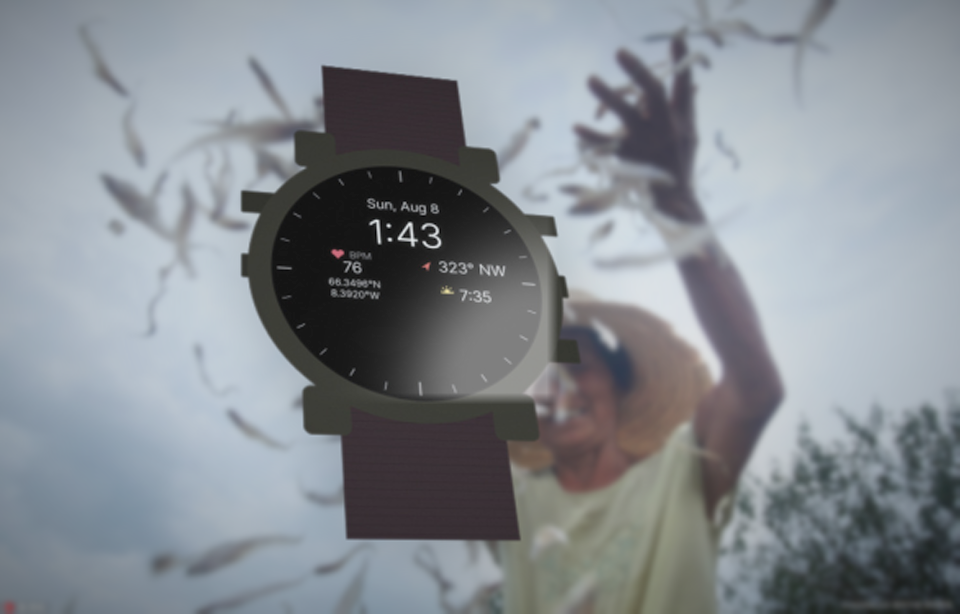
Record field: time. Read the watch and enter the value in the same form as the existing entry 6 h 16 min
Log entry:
1 h 43 min
